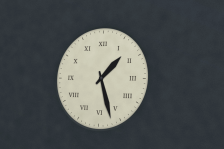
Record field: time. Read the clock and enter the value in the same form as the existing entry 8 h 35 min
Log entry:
1 h 27 min
